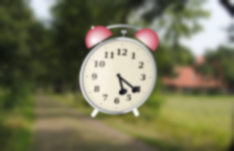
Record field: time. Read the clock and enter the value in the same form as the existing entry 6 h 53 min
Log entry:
5 h 21 min
